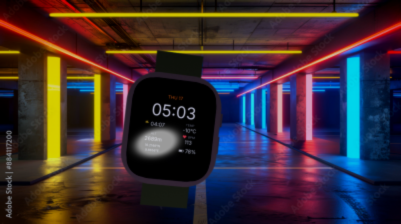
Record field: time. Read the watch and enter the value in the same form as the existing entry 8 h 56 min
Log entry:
5 h 03 min
